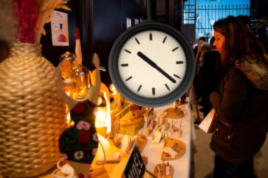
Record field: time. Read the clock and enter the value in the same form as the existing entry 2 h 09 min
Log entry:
10 h 22 min
